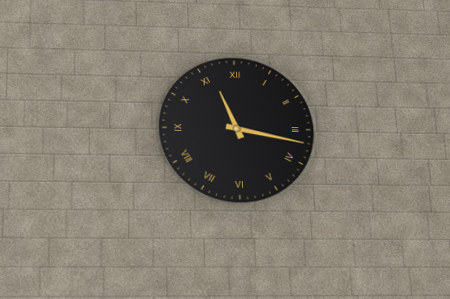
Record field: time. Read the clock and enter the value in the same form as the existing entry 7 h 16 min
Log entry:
11 h 17 min
